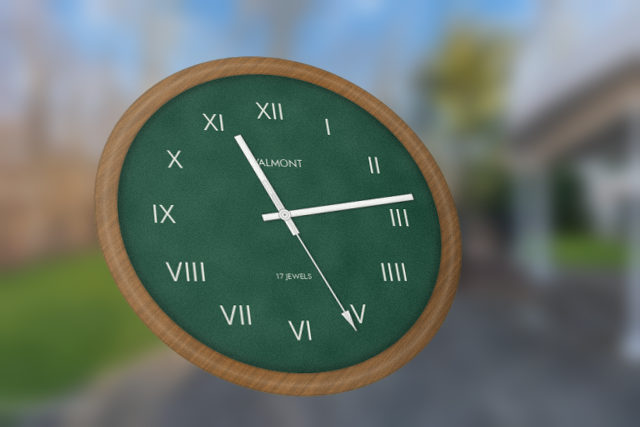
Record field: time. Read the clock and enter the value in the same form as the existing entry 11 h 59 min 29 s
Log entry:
11 h 13 min 26 s
